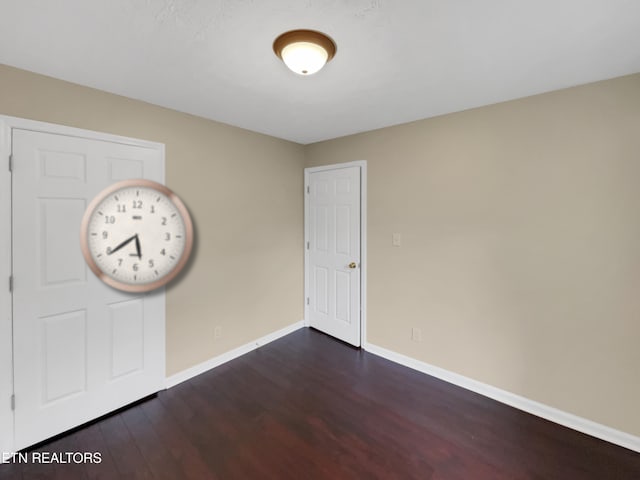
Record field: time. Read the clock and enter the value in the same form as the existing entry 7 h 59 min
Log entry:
5 h 39 min
